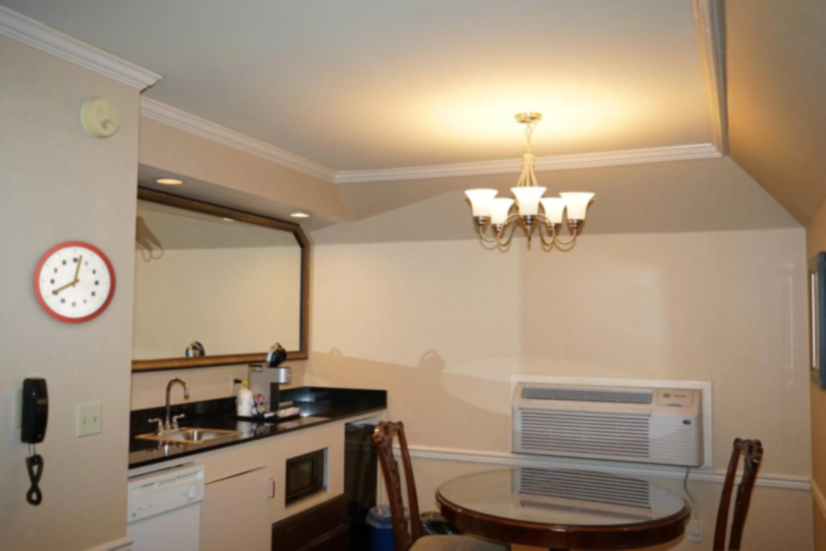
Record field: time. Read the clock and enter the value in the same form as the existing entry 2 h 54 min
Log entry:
8 h 02 min
